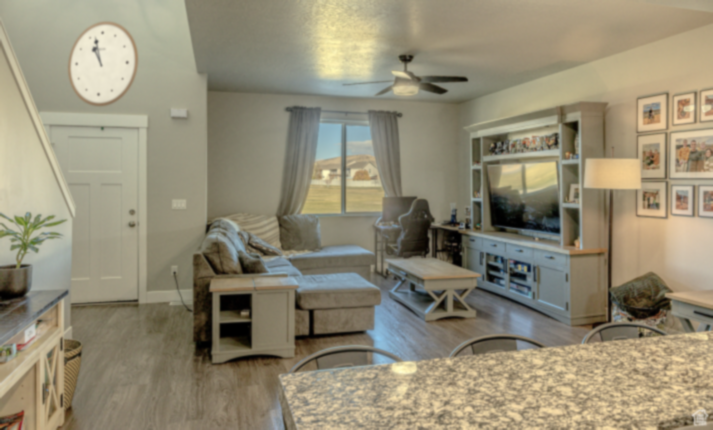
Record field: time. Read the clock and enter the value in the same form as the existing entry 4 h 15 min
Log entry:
10 h 57 min
